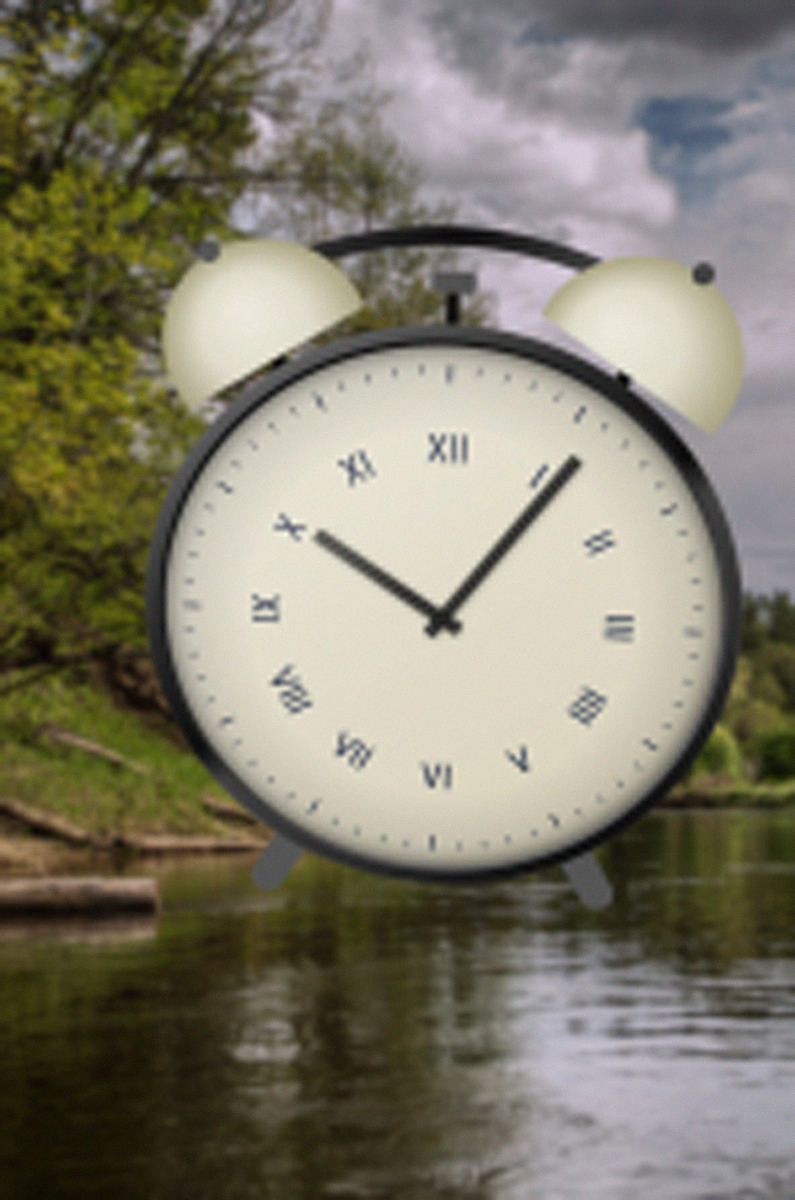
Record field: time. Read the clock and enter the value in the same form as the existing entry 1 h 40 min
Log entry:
10 h 06 min
